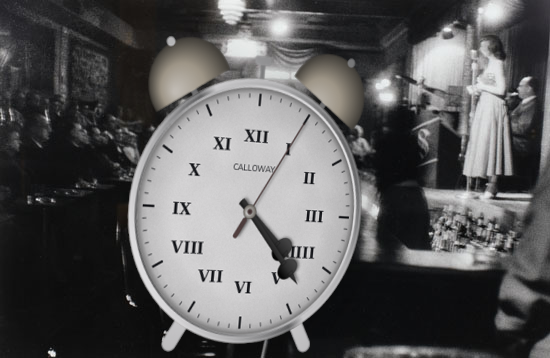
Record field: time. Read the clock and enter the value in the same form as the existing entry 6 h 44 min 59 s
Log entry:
4 h 23 min 05 s
